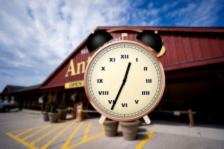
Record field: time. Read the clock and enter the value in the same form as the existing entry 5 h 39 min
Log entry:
12 h 34 min
